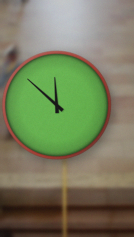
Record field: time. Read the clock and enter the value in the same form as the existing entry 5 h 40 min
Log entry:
11 h 52 min
